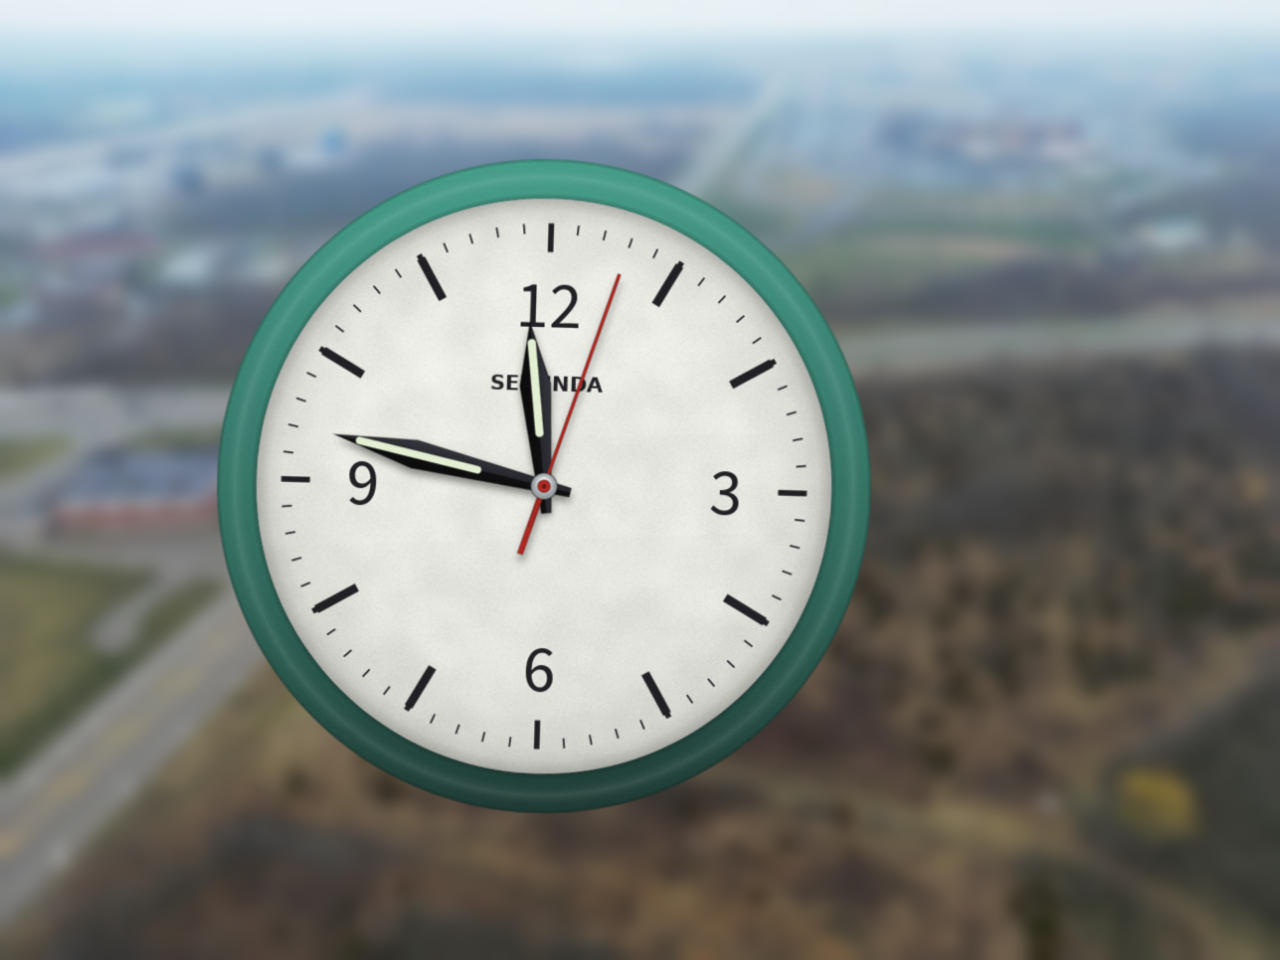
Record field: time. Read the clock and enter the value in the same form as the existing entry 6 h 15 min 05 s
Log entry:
11 h 47 min 03 s
